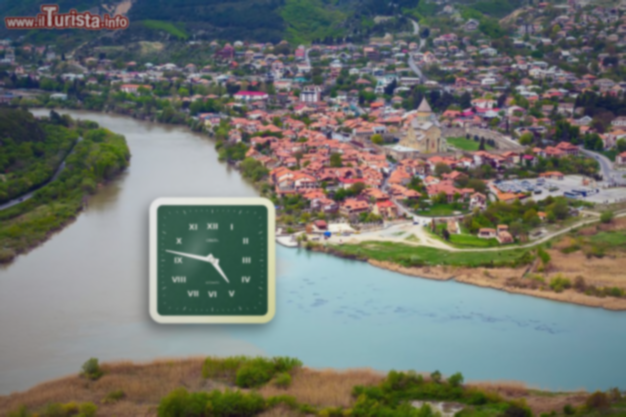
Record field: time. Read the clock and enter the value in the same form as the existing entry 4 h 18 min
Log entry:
4 h 47 min
